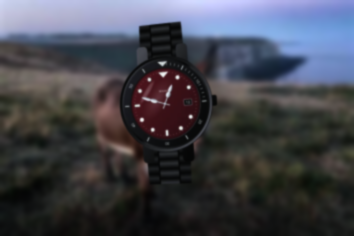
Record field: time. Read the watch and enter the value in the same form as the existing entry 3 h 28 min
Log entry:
12 h 48 min
